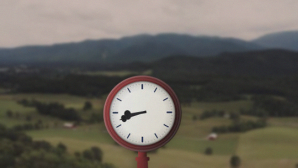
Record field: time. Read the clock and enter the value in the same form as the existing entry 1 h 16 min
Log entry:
8 h 42 min
